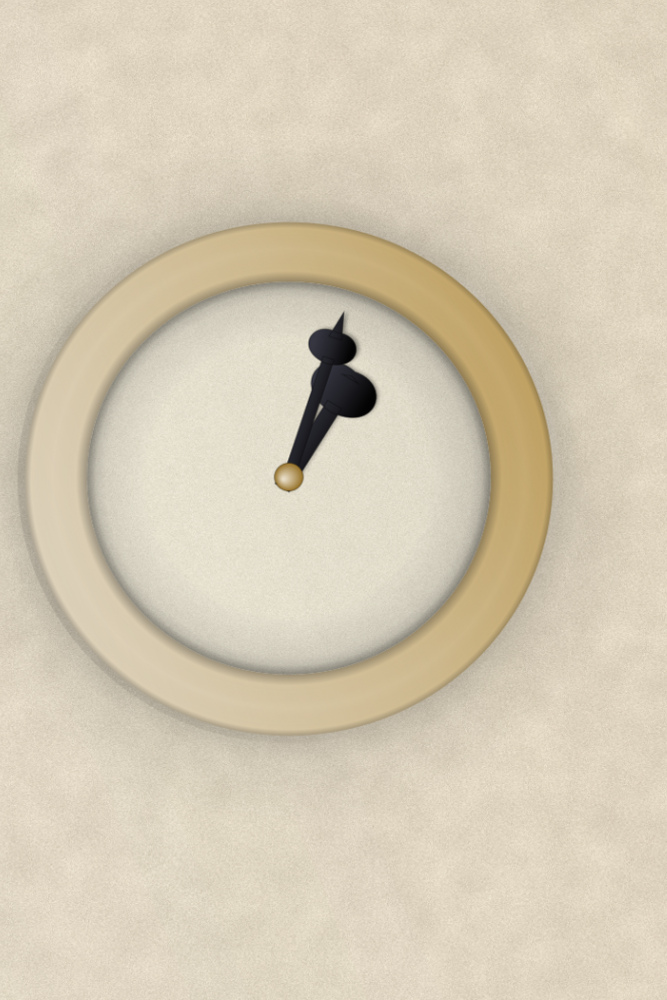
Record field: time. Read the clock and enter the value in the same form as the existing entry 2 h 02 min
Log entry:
1 h 03 min
